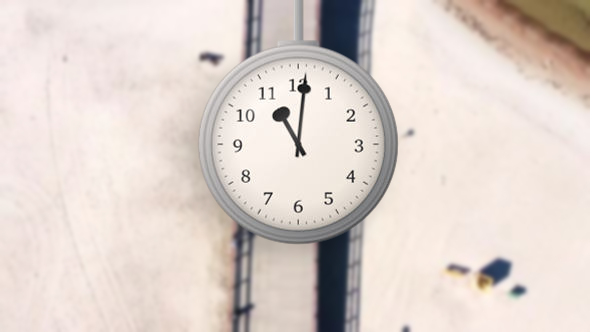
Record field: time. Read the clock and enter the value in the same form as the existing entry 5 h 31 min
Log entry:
11 h 01 min
